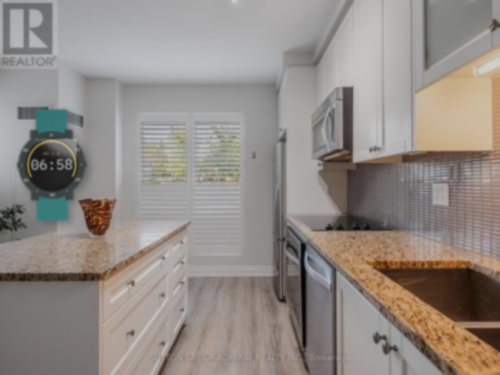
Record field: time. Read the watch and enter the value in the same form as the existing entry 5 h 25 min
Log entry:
6 h 58 min
